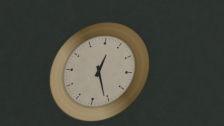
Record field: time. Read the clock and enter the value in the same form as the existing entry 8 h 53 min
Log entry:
12 h 26 min
